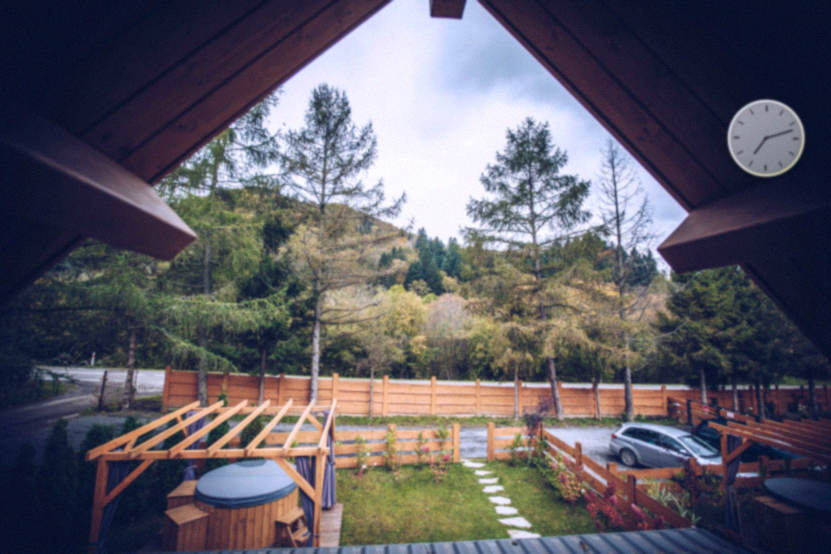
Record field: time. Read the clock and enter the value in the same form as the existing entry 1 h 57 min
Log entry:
7 h 12 min
